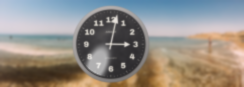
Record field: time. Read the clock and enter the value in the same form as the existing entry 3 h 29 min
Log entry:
3 h 02 min
